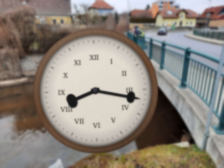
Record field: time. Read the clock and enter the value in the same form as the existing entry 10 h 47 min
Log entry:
8 h 17 min
